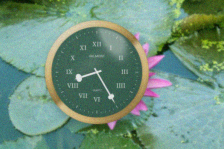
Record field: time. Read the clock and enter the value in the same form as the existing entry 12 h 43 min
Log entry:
8 h 25 min
